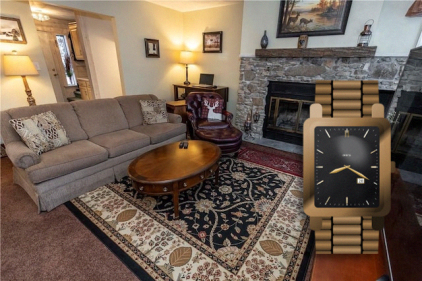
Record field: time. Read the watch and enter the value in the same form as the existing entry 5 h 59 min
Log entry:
8 h 20 min
